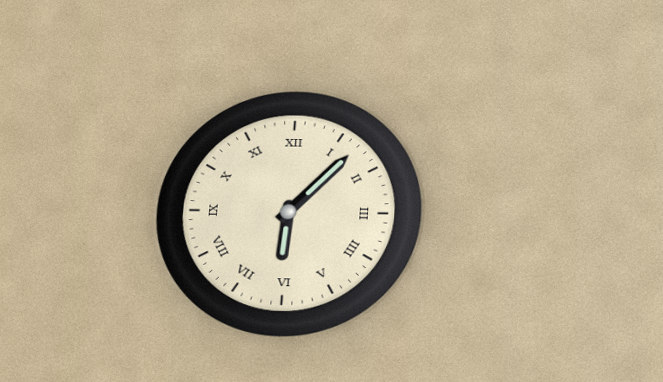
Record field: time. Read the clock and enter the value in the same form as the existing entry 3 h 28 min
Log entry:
6 h 07 min
